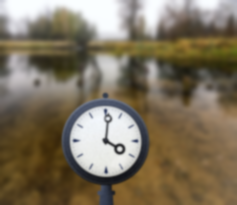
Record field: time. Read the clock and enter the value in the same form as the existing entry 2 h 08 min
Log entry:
4 h 01 min
